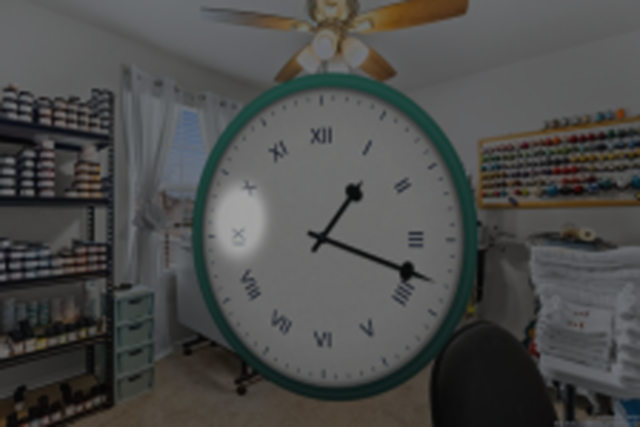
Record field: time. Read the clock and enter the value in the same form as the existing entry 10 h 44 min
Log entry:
1 h 18 min
